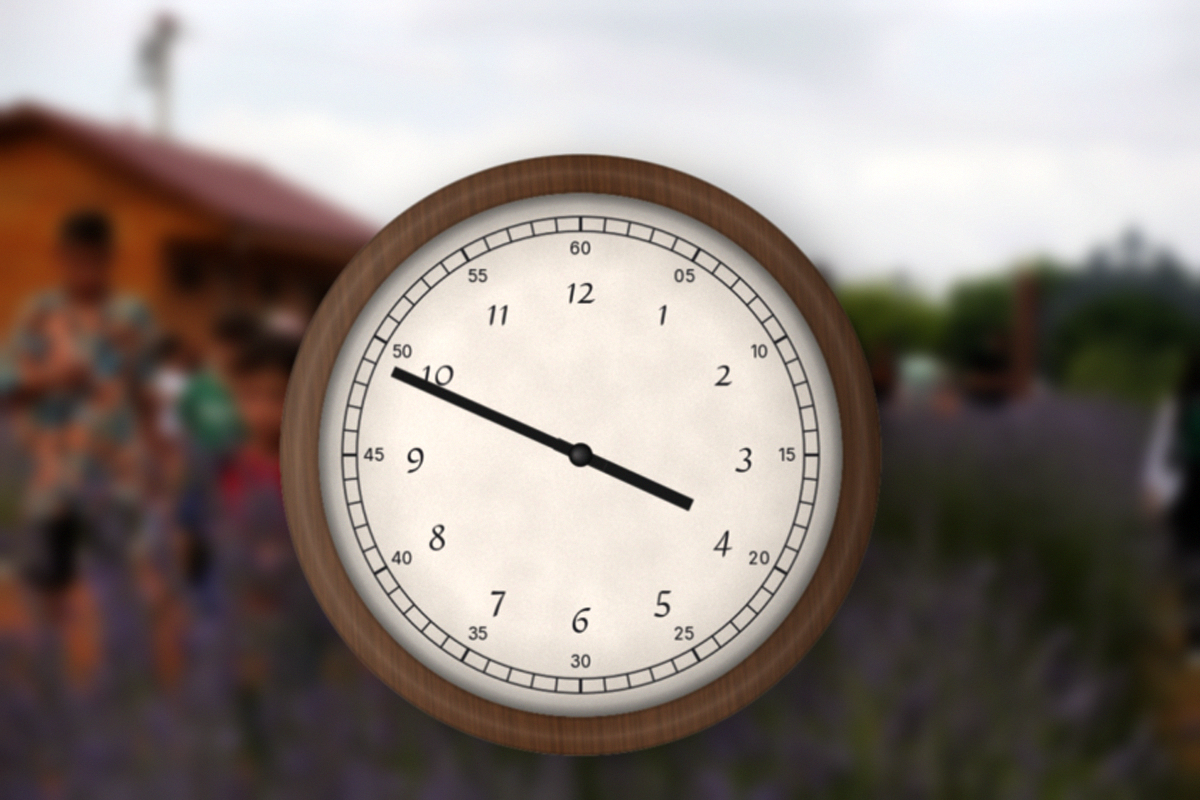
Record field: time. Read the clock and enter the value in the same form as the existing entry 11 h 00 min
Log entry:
3 h 49 min
